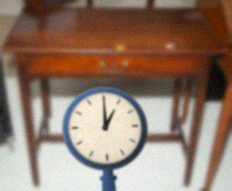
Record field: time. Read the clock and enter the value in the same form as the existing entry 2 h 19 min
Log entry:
1 h 00 min
